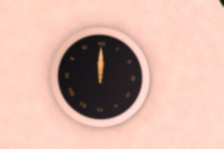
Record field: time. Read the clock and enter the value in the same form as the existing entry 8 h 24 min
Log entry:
12 h 00 min
